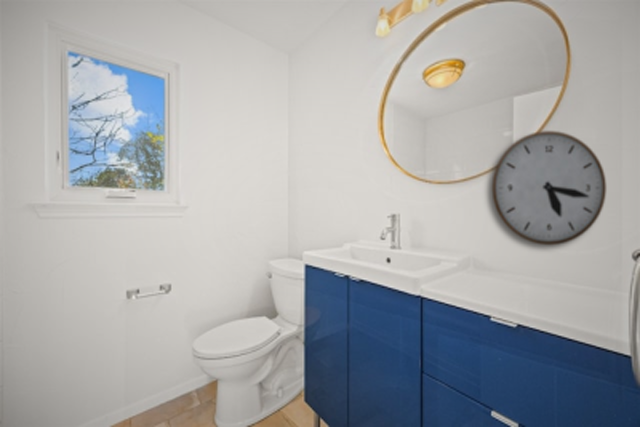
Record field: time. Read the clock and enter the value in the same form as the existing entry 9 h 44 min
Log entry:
5 h 17 min
